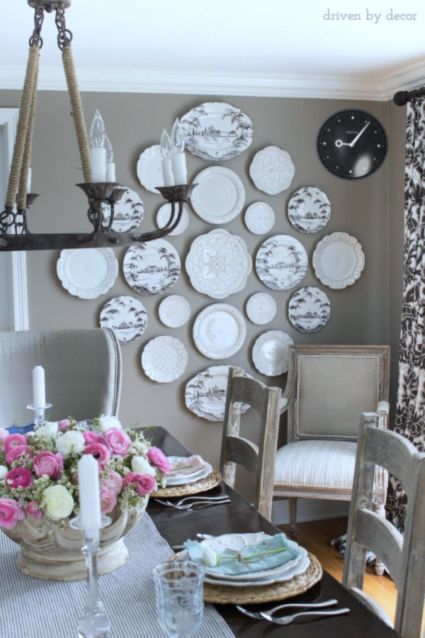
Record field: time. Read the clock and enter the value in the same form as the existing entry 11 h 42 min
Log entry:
9 h 06 min
